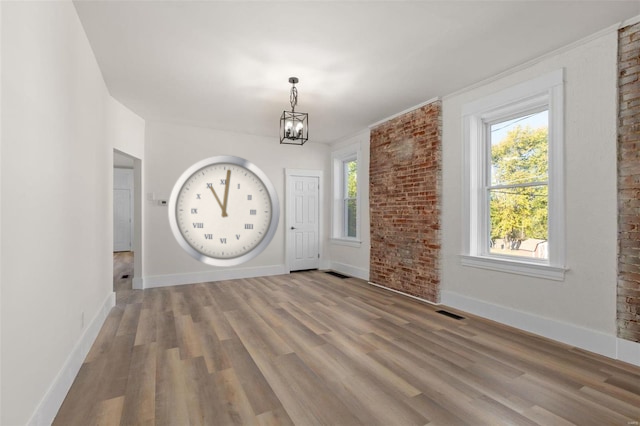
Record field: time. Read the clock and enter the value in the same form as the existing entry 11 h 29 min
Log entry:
11 h 01 min
